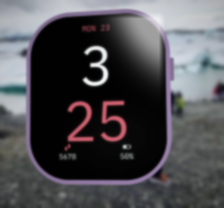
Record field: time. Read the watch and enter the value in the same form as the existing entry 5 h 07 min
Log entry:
3 h 25 min
